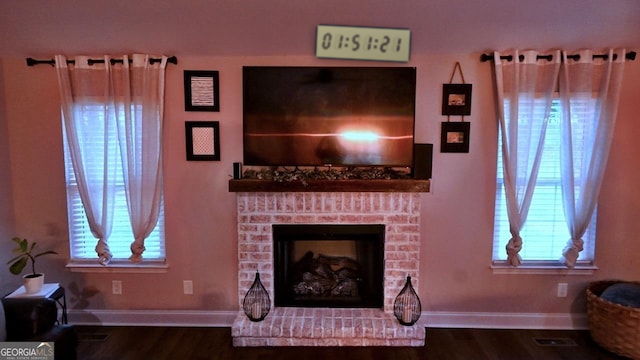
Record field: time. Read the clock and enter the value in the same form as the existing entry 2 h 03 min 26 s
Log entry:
1 h 51 min 21 s
